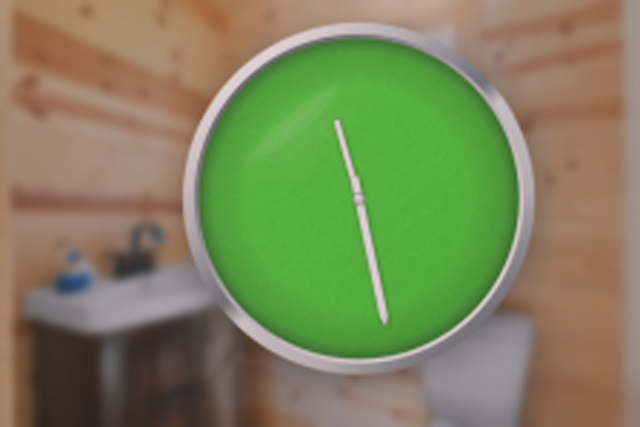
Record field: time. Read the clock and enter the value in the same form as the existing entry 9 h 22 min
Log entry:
11 h 28 min
